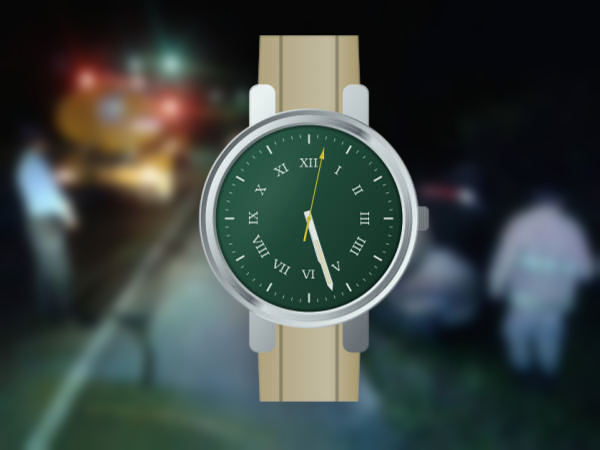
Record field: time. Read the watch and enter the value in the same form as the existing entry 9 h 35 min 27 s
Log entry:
5 h 27 min 02 s
